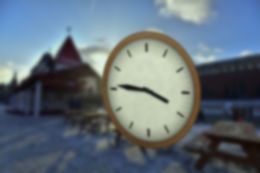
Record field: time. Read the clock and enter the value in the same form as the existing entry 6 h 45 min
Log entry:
3 h 46 min
